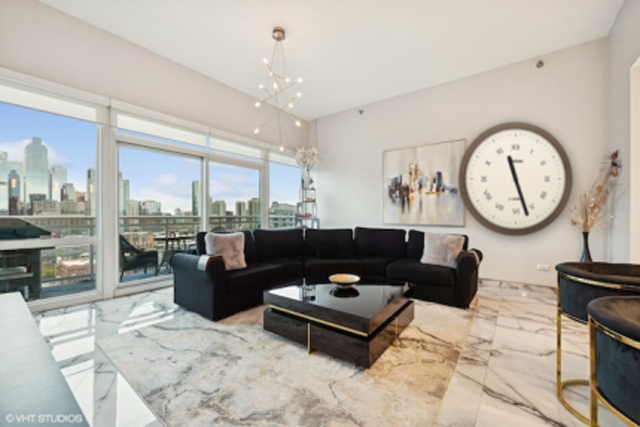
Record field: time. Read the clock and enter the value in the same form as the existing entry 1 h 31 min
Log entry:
11 h 27 min
